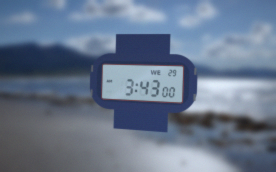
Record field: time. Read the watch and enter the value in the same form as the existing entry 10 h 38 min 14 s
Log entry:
3 h 43 min 00 s
